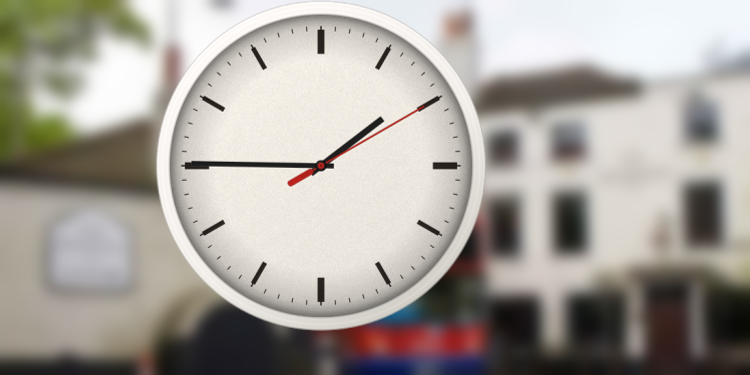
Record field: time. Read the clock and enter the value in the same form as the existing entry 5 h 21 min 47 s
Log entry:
1 h 45 min 10 s
